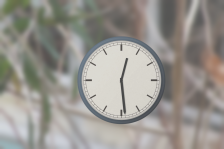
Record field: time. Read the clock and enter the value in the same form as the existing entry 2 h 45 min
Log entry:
12 h 29 min
